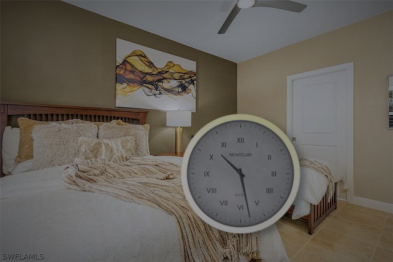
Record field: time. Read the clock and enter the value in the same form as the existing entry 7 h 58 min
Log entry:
10 h 28 min
